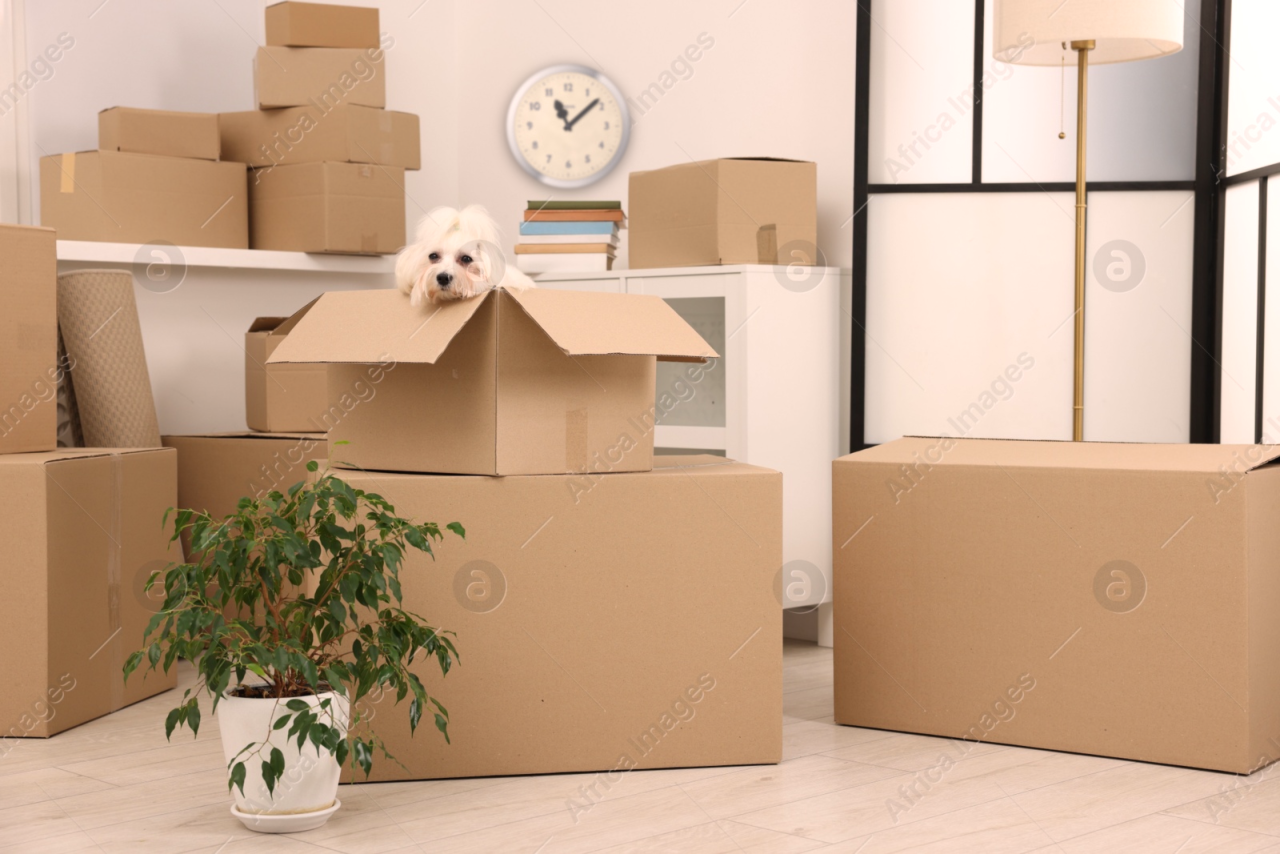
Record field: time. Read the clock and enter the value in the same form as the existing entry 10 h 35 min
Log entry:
11 h 08 min
